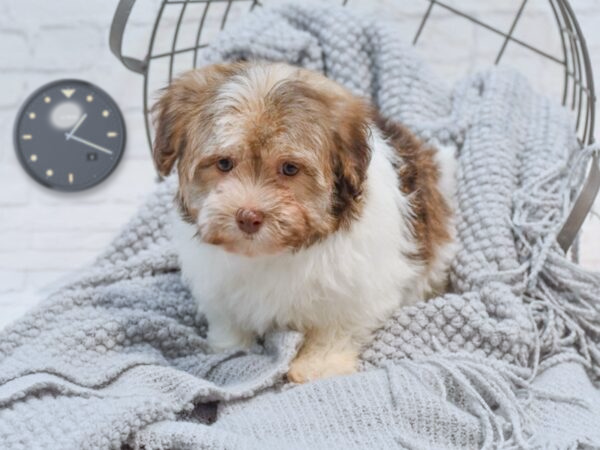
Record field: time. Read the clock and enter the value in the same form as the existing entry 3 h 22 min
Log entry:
1 h 19 min
